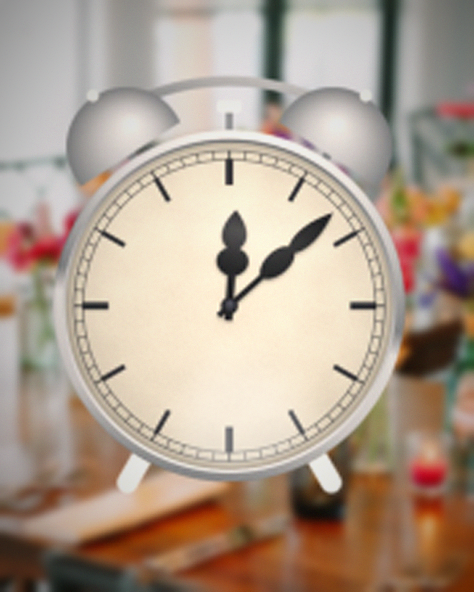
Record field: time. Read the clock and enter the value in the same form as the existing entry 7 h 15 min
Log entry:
12 h 08 min
